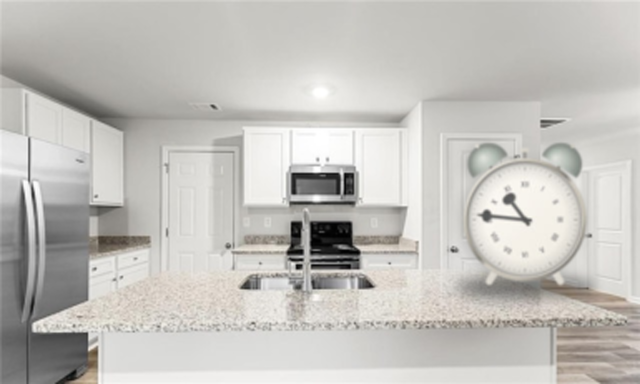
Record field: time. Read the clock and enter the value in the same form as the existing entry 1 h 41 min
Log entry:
10 h 46 min
